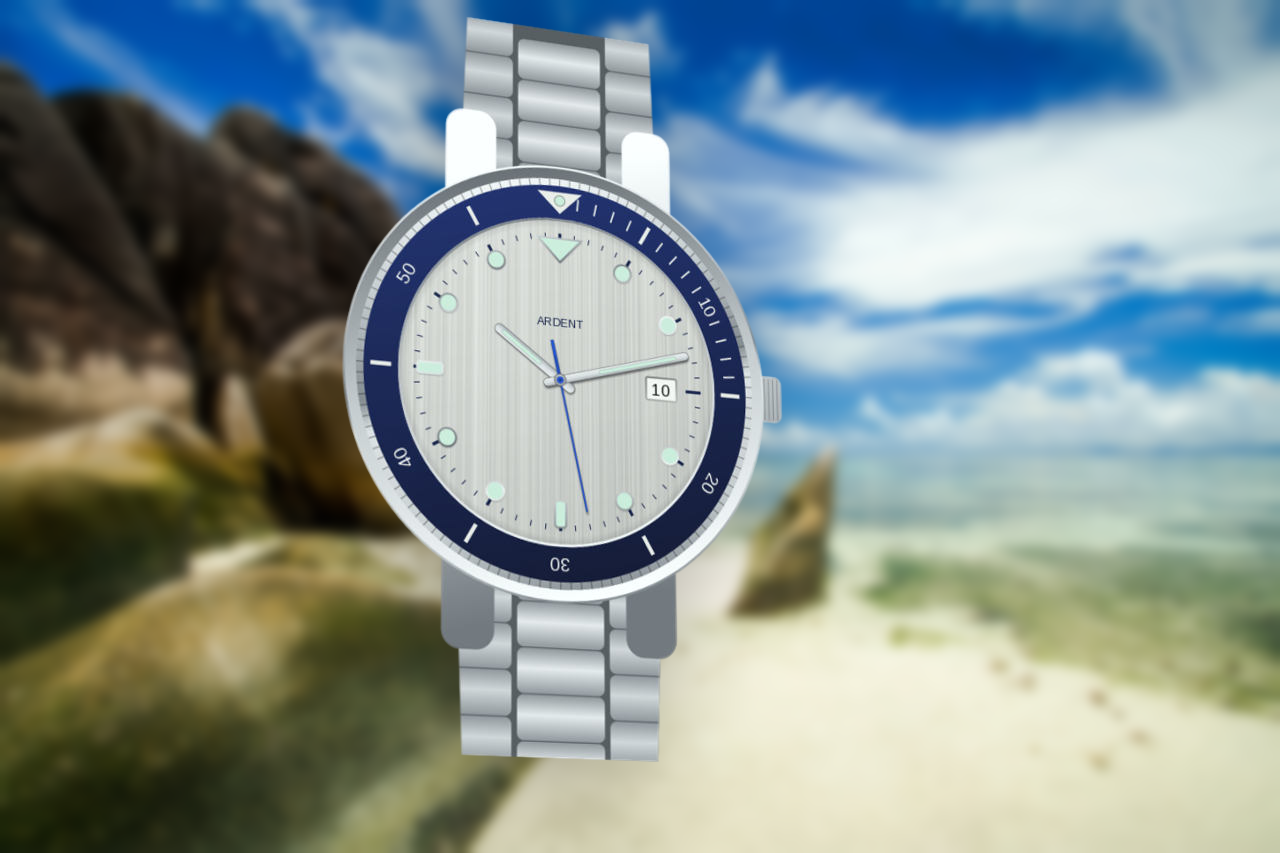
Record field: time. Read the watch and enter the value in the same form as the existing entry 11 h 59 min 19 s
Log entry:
10 h 12 min 28 s
